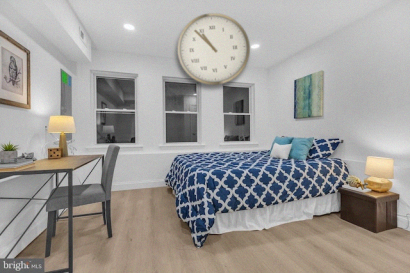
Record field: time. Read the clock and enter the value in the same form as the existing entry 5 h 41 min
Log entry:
10 h 53 min
